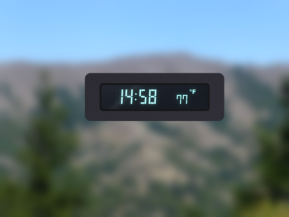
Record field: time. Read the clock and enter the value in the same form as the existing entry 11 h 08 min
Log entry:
14 h 58 min
